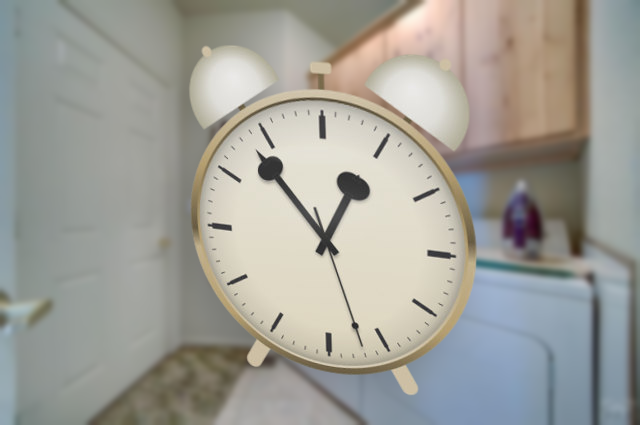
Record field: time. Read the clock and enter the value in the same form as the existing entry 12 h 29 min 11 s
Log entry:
12 h 53 min 27 s
